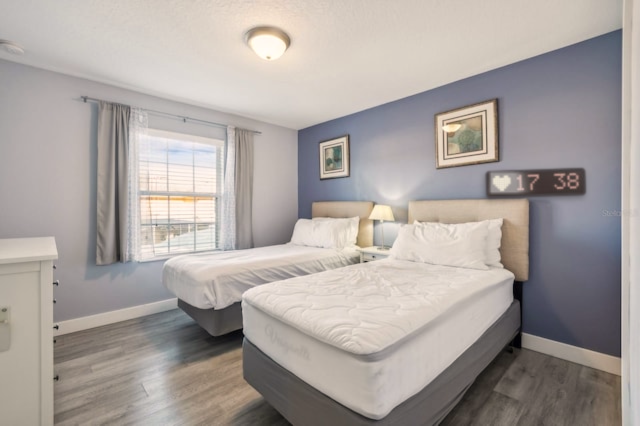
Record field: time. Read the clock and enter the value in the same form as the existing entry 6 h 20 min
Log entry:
17 h 38 min
